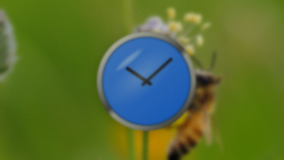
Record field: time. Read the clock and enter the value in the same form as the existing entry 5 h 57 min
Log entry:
10 h 08 min
